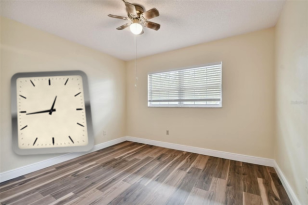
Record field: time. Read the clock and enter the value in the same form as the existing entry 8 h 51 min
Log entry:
12 h 44 min
